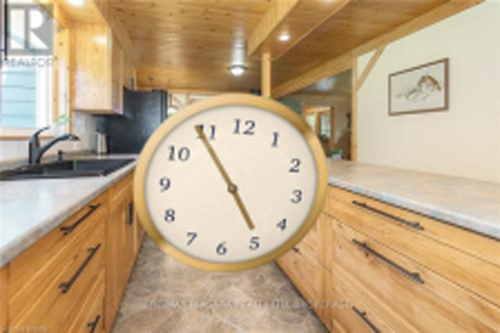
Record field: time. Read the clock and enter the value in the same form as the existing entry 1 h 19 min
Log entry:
4 h 54 min
